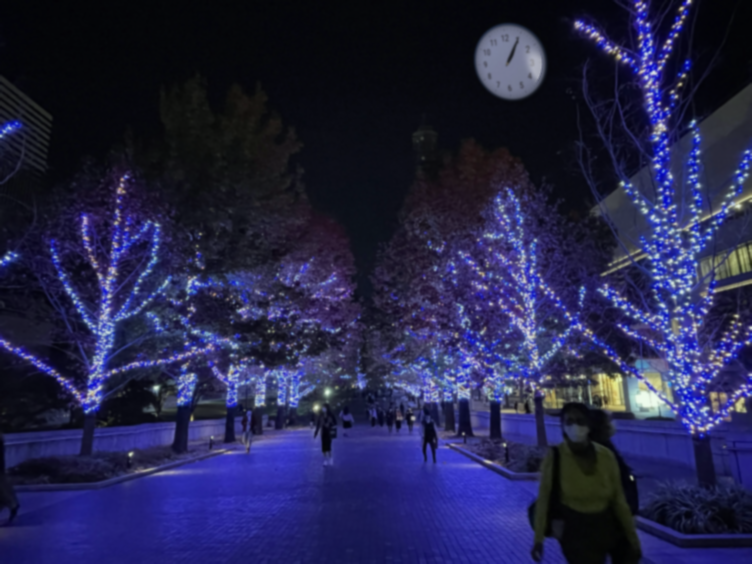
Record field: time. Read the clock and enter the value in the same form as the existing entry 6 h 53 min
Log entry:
1 h 05 min
